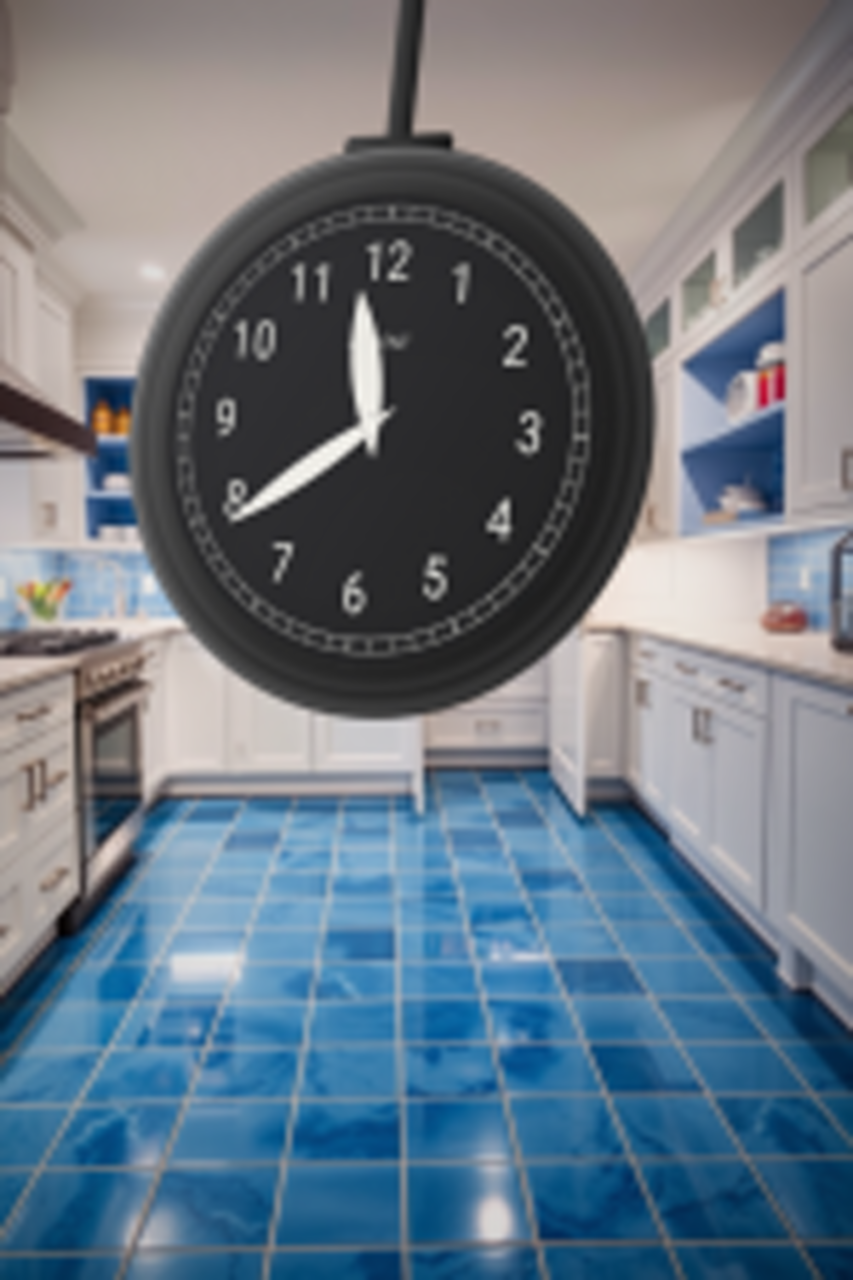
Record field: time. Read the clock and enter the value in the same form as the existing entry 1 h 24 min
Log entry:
11 h 39 min
